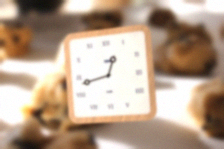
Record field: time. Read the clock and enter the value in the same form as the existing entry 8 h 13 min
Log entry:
12 h 43 min
